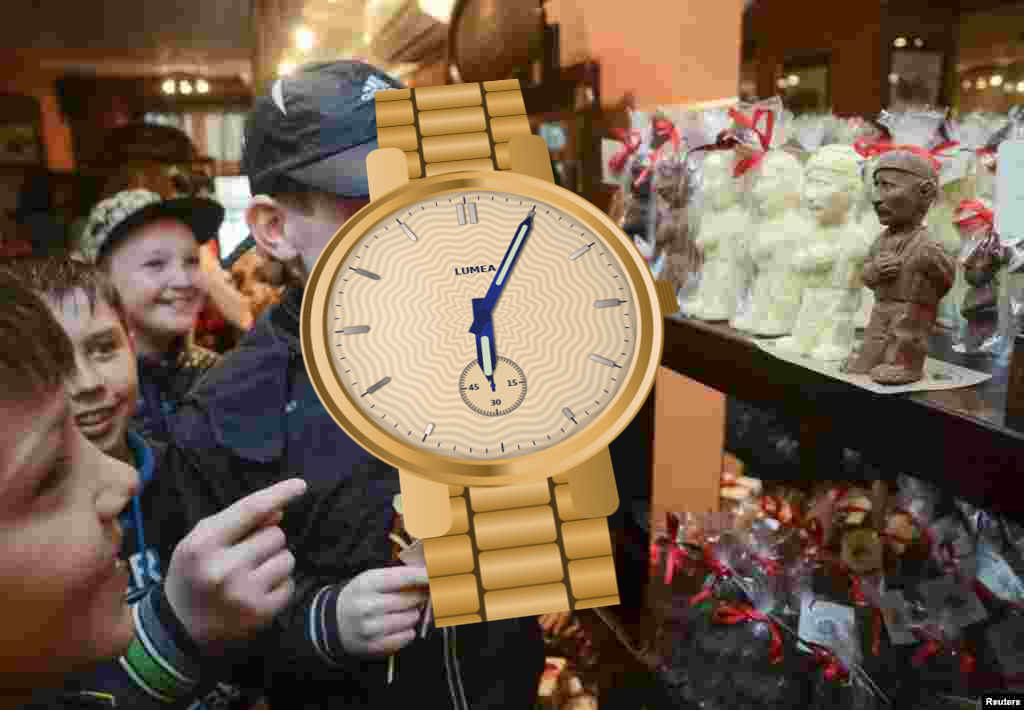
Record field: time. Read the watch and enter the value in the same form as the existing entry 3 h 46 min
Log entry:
6 h 05 min
